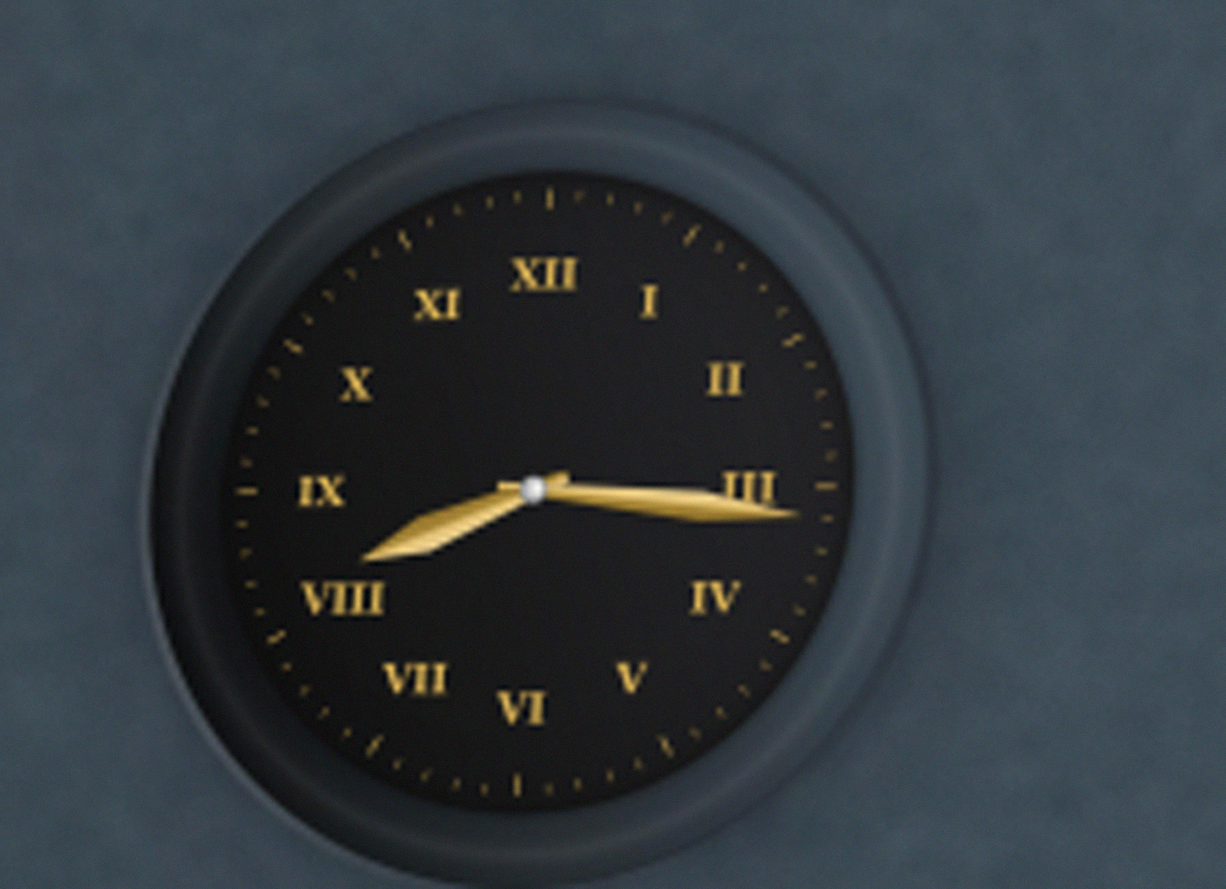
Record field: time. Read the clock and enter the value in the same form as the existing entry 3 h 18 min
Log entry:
8 h 16 min
